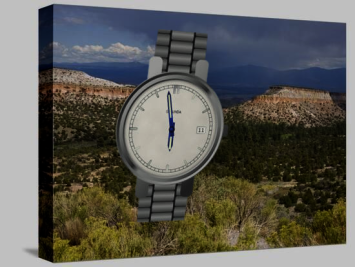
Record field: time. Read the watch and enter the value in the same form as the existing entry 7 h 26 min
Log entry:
5 h 58 min
